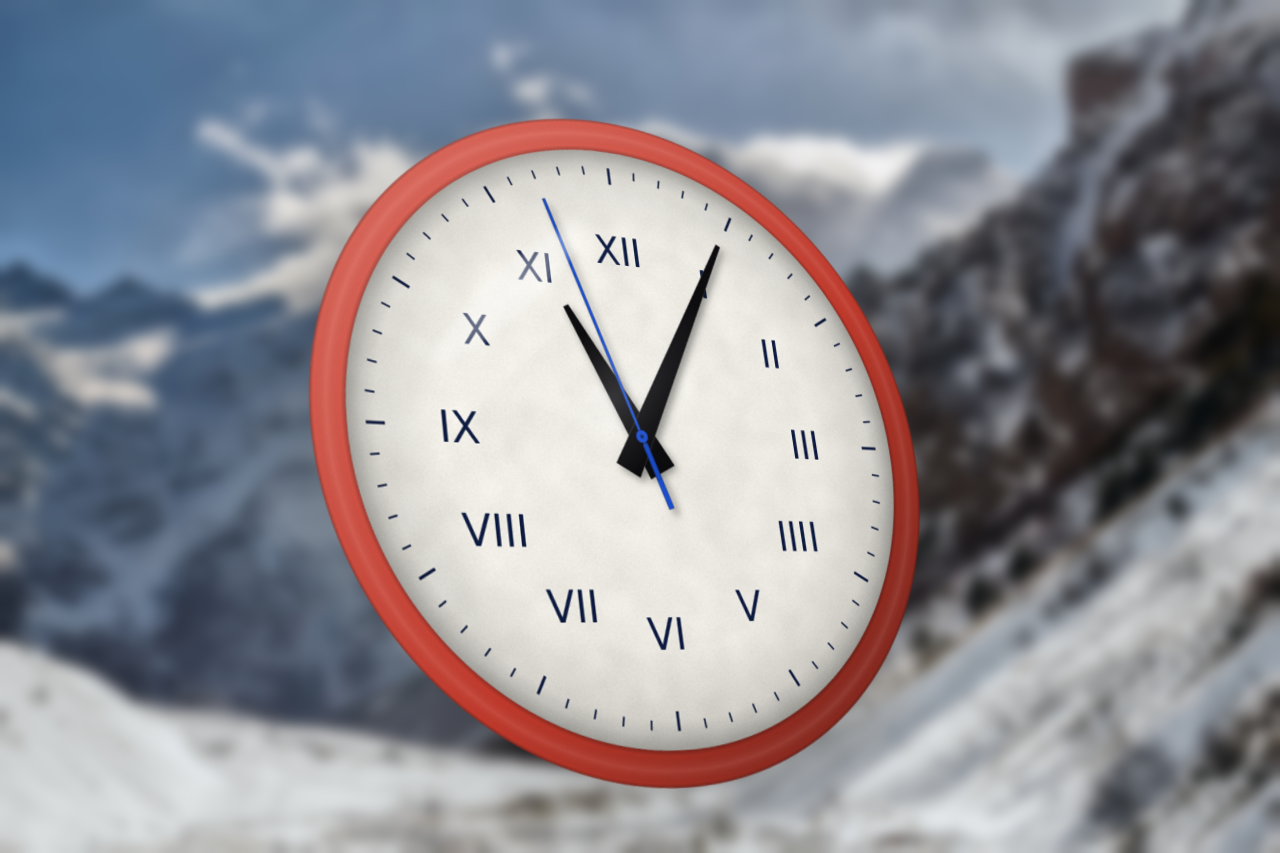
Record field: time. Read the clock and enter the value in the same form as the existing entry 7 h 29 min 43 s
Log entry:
11 h 04 min 57 s
